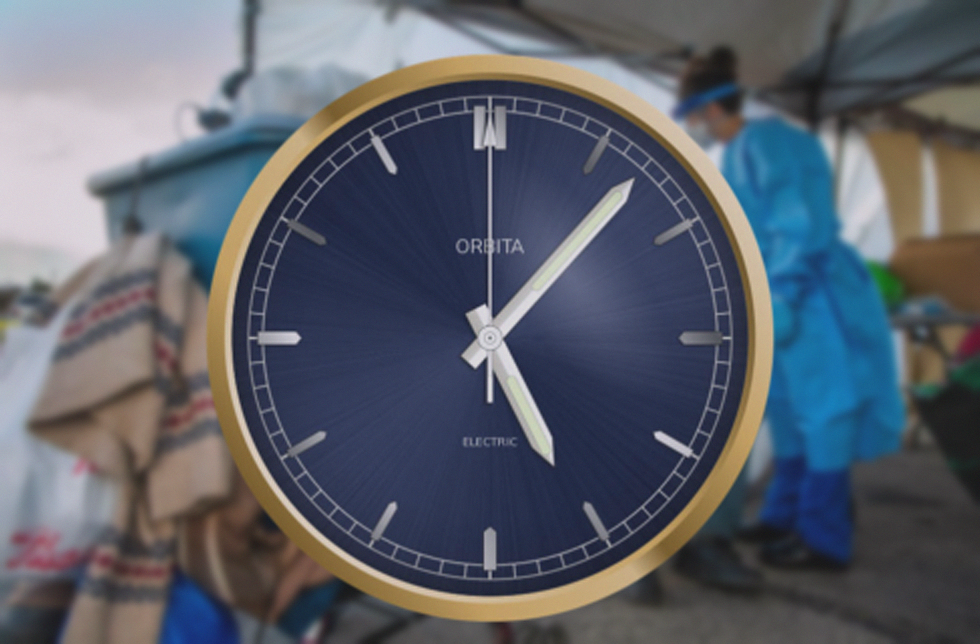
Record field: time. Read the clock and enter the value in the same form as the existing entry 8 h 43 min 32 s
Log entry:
5 h 07 min 00 s
